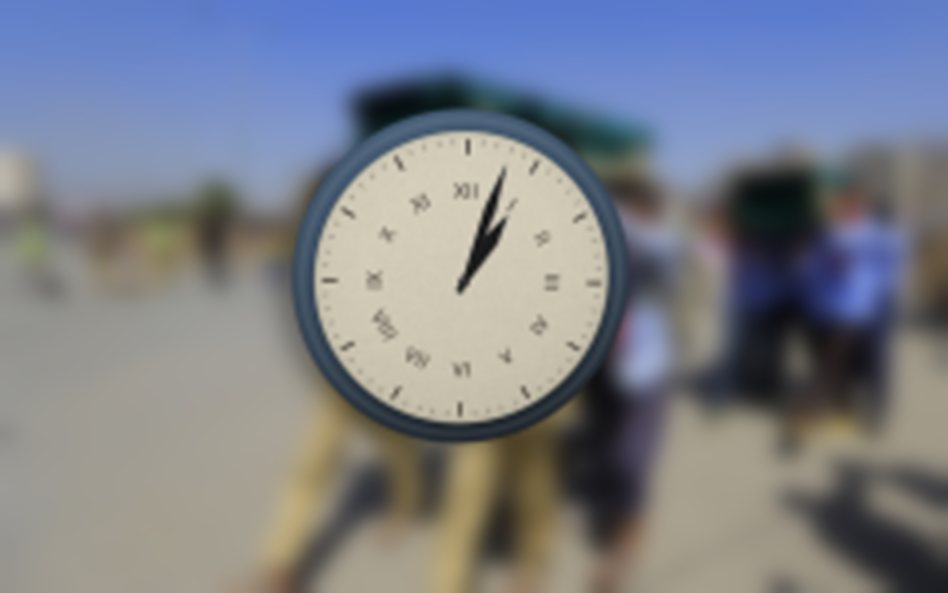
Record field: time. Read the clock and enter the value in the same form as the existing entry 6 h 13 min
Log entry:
1 h 03 min
